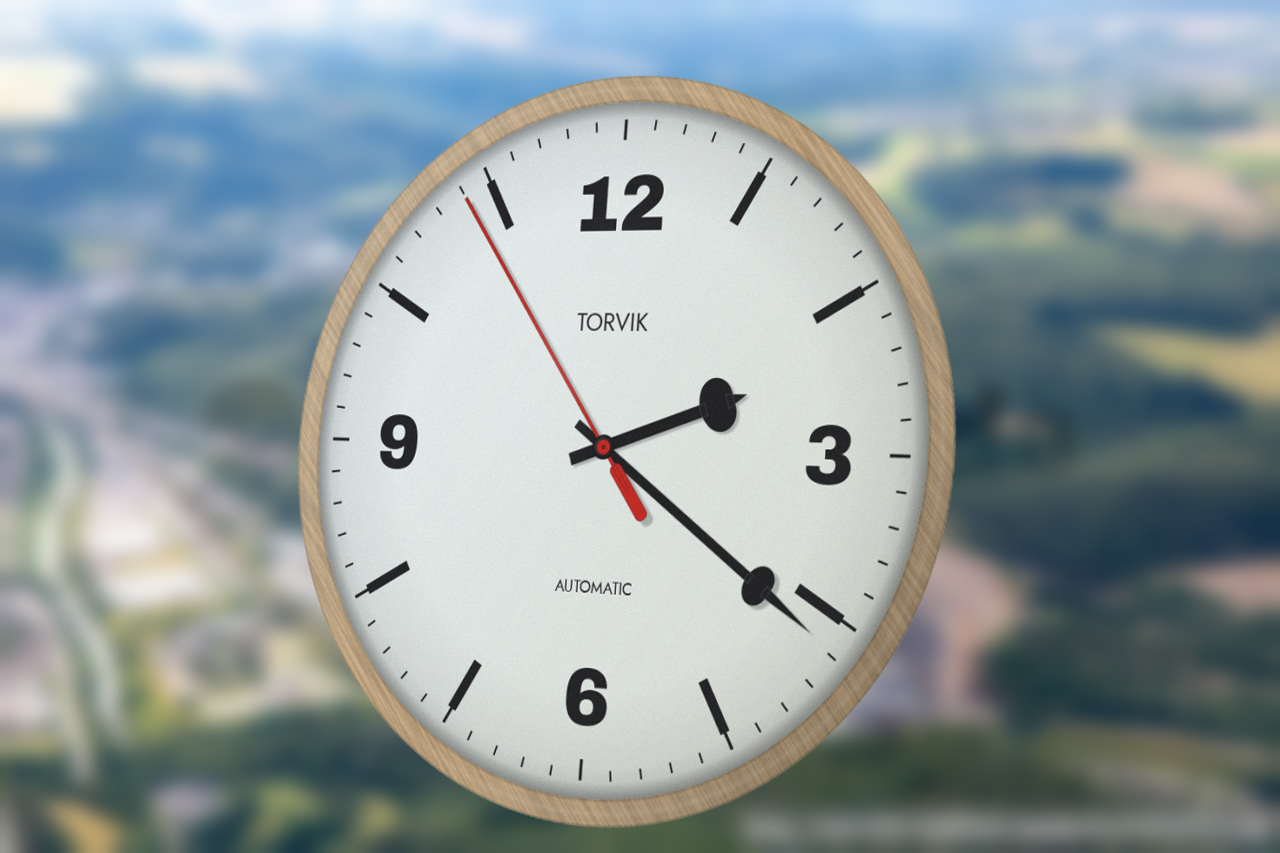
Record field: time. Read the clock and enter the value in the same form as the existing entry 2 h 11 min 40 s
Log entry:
2 h 20 min 54 s
